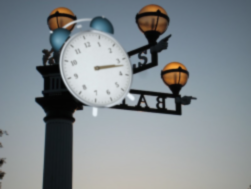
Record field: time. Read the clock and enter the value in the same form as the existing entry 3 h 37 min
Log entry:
3 h 17 min
